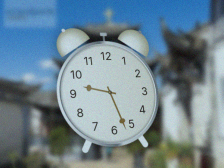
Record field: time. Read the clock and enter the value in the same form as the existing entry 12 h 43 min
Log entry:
9 h 27 min
